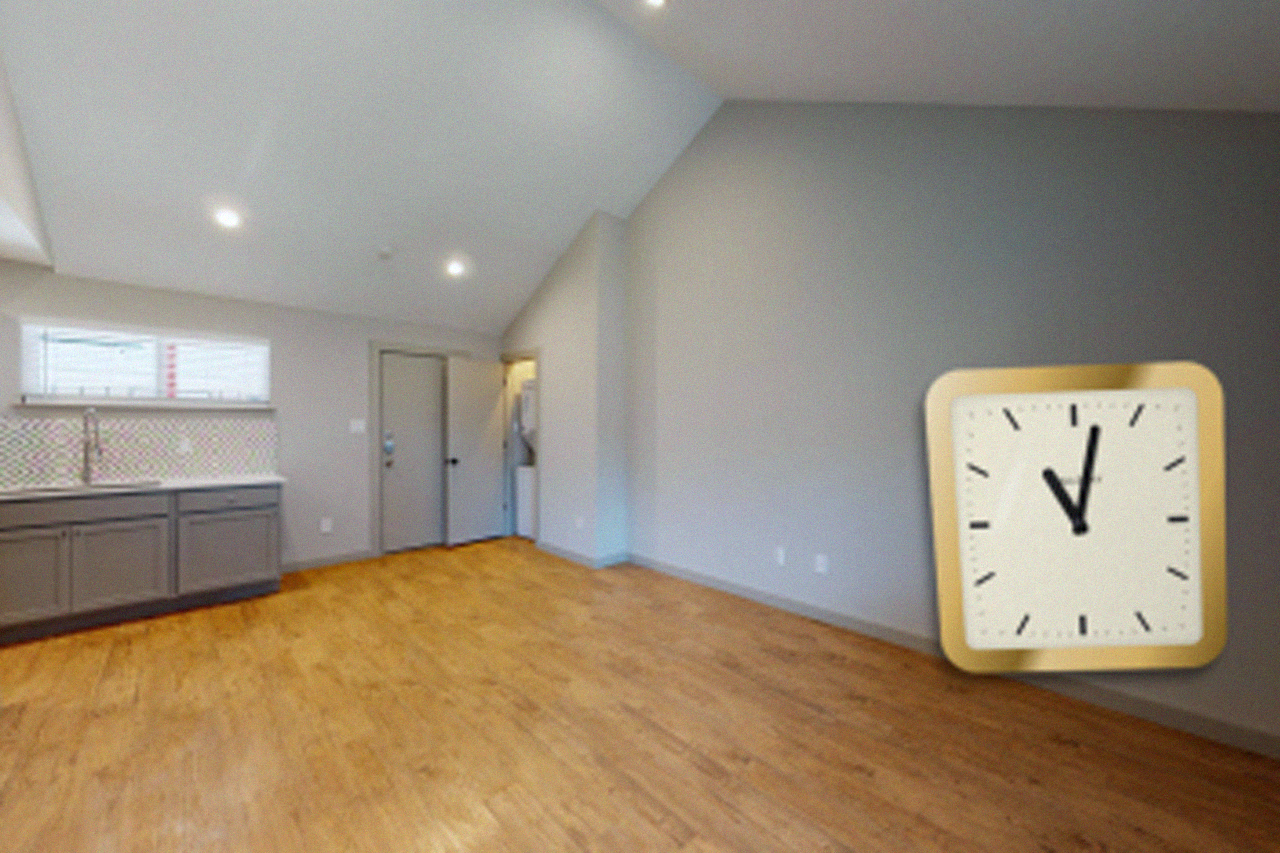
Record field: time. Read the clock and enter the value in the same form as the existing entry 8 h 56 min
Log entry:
11 h 02 min
